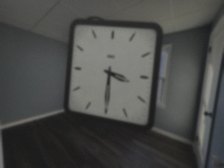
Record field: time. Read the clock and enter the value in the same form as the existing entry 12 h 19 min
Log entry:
3 h 30 min
